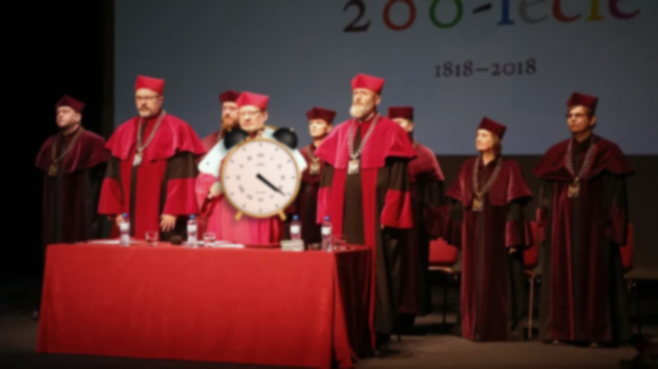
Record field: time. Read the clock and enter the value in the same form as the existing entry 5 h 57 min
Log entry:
4 h 21 min
